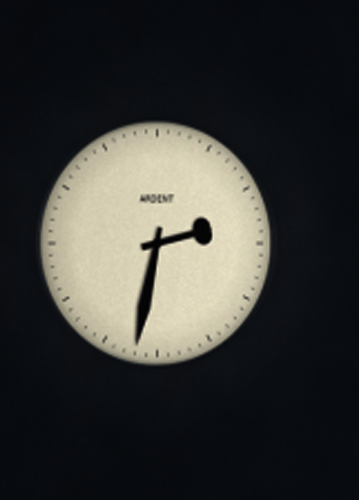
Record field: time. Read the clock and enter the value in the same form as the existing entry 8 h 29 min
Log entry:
2 h 32 min
